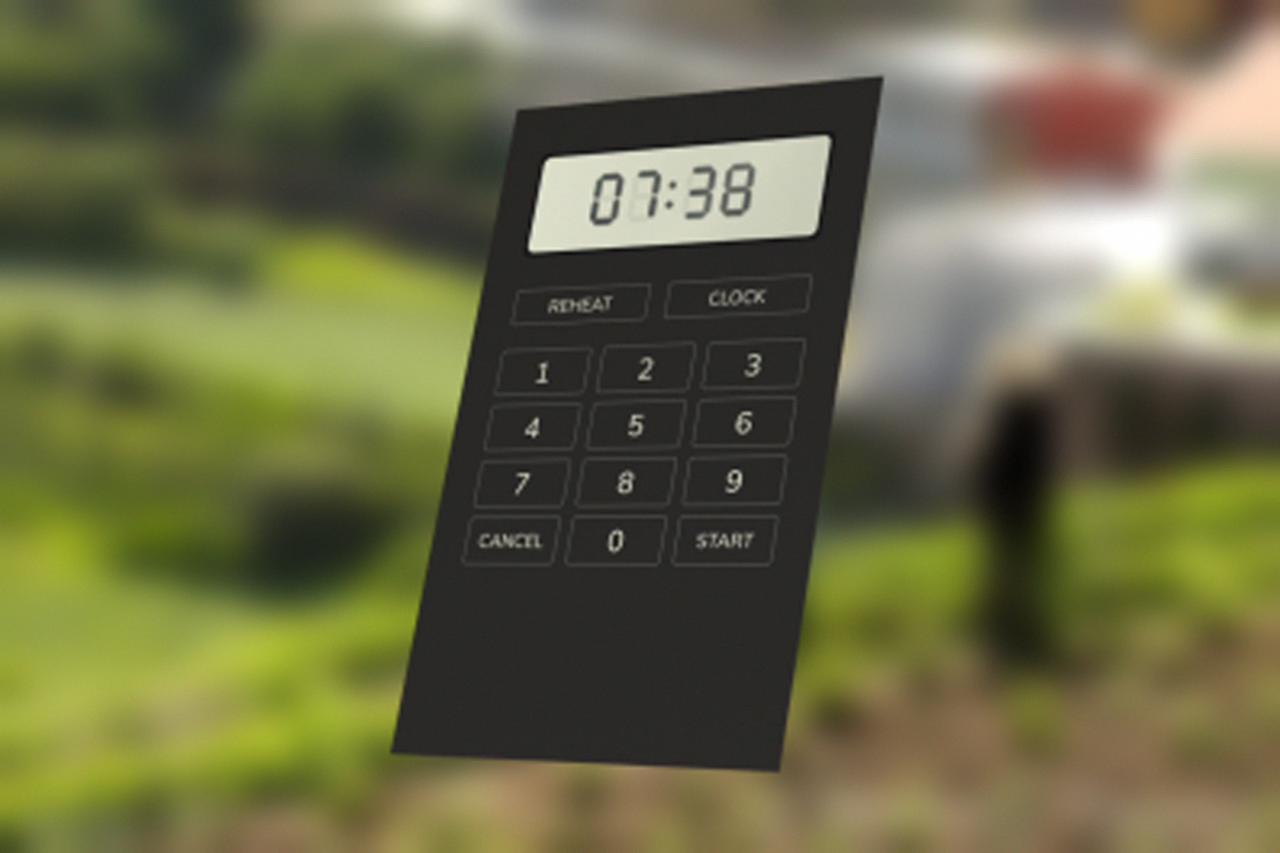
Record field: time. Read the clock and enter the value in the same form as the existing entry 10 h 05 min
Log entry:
7 h 38 min
